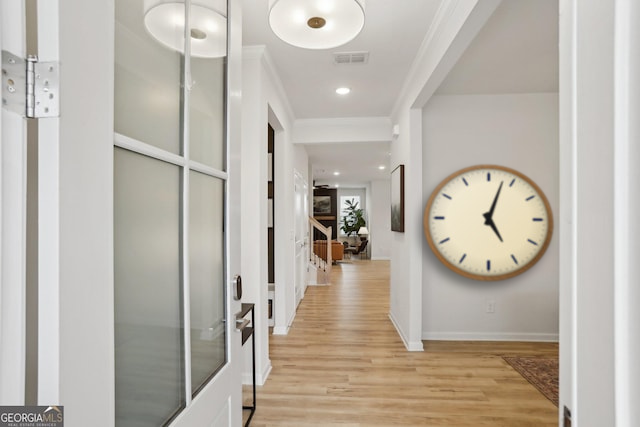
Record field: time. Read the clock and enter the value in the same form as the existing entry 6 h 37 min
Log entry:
5 h 03 min
